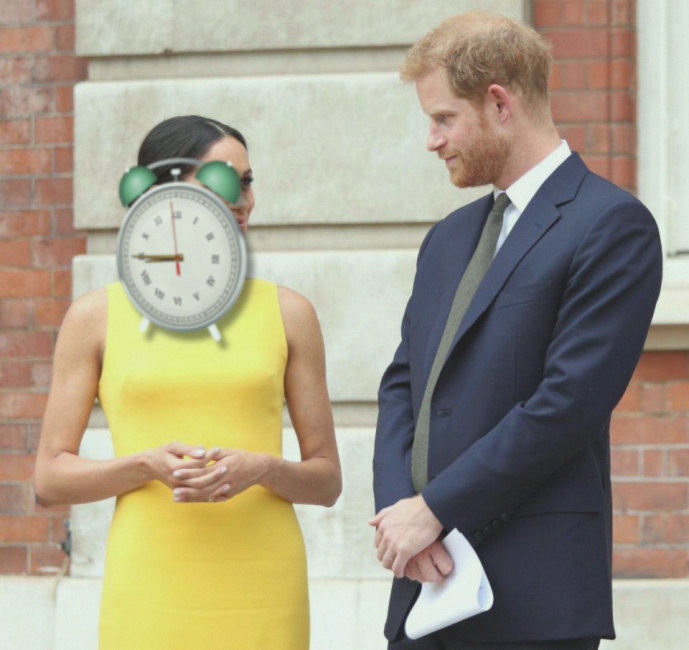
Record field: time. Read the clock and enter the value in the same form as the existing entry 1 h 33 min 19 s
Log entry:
8 h 44 min 59 s
